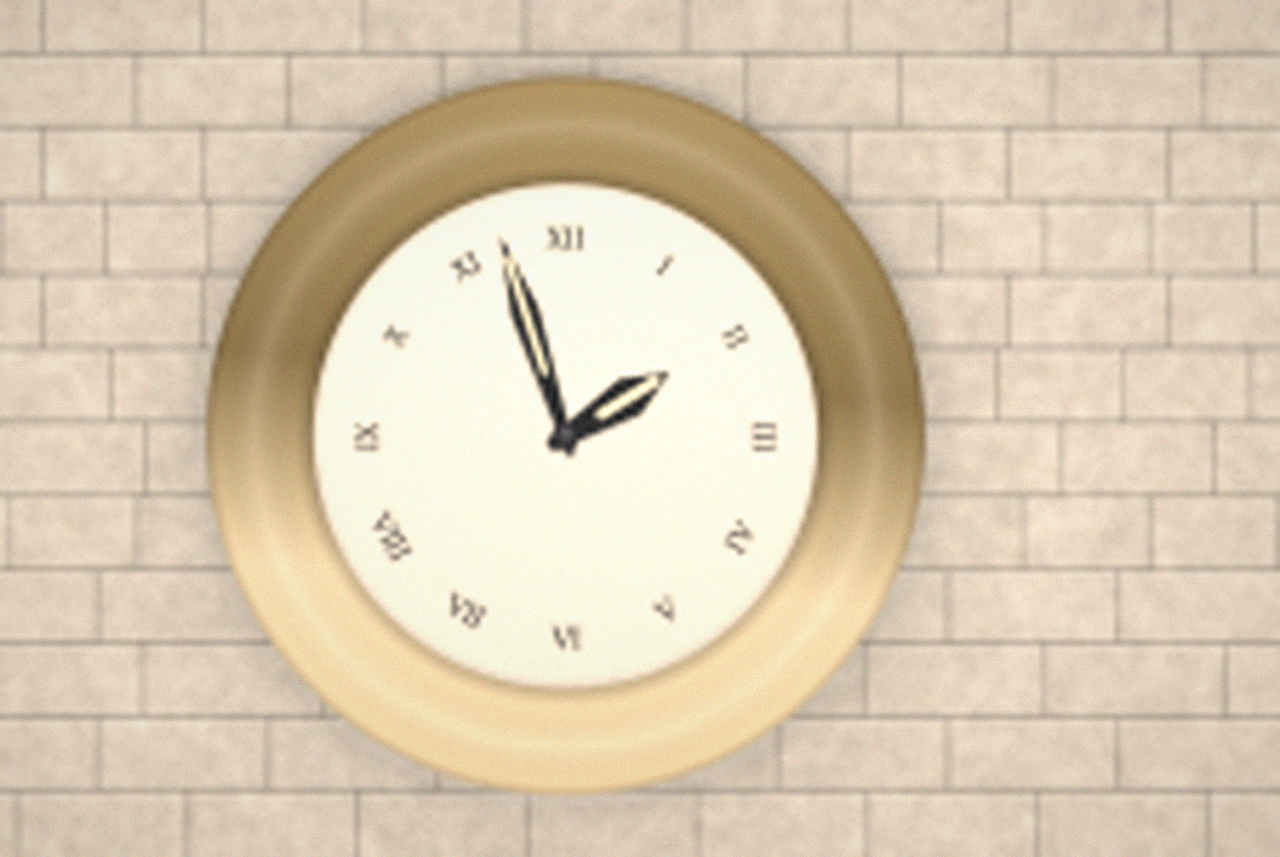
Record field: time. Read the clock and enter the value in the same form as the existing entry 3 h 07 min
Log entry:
1 h 57 min
